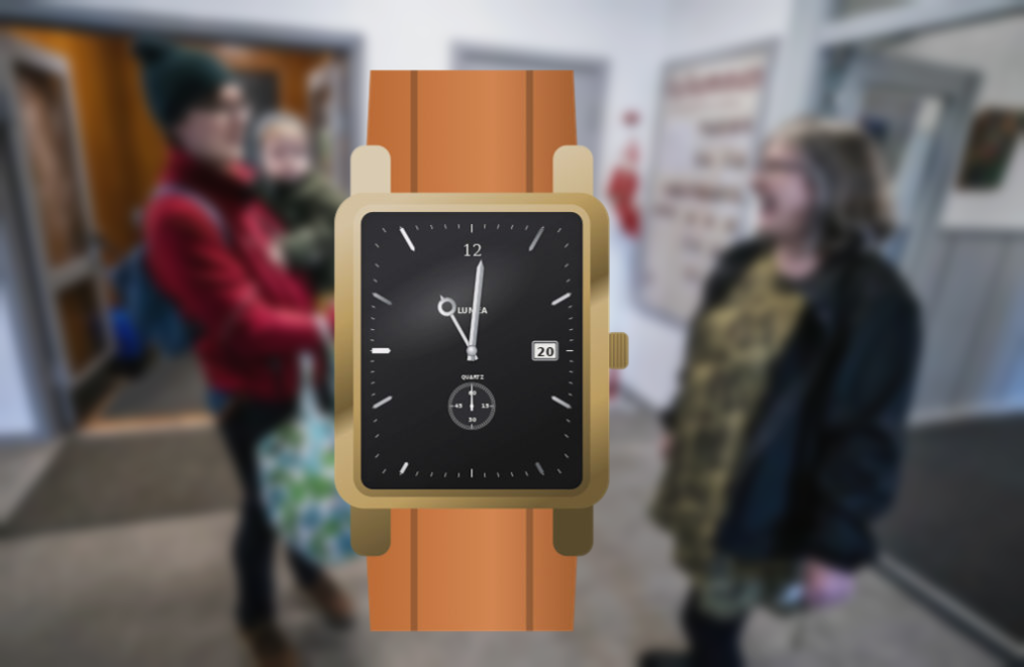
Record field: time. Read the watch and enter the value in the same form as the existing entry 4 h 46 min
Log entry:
11 h 01 min
